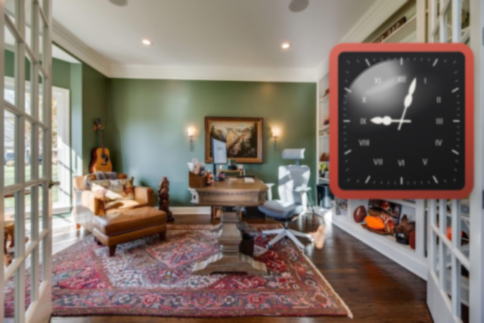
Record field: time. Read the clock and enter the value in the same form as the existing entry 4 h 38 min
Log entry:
9 h 03 min
